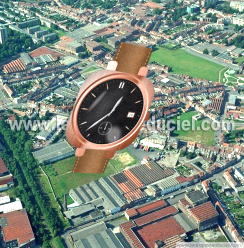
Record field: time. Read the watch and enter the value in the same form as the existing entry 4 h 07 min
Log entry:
12 h 37 min
